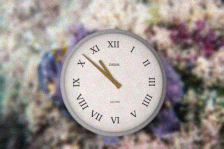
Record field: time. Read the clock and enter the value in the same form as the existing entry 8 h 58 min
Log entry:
10 h 52 min
